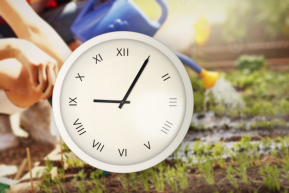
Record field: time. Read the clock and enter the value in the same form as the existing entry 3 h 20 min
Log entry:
9 h 05 min
